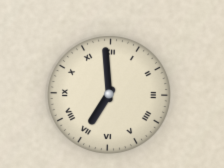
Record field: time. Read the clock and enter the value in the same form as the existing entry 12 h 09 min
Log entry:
6 h 59 min
